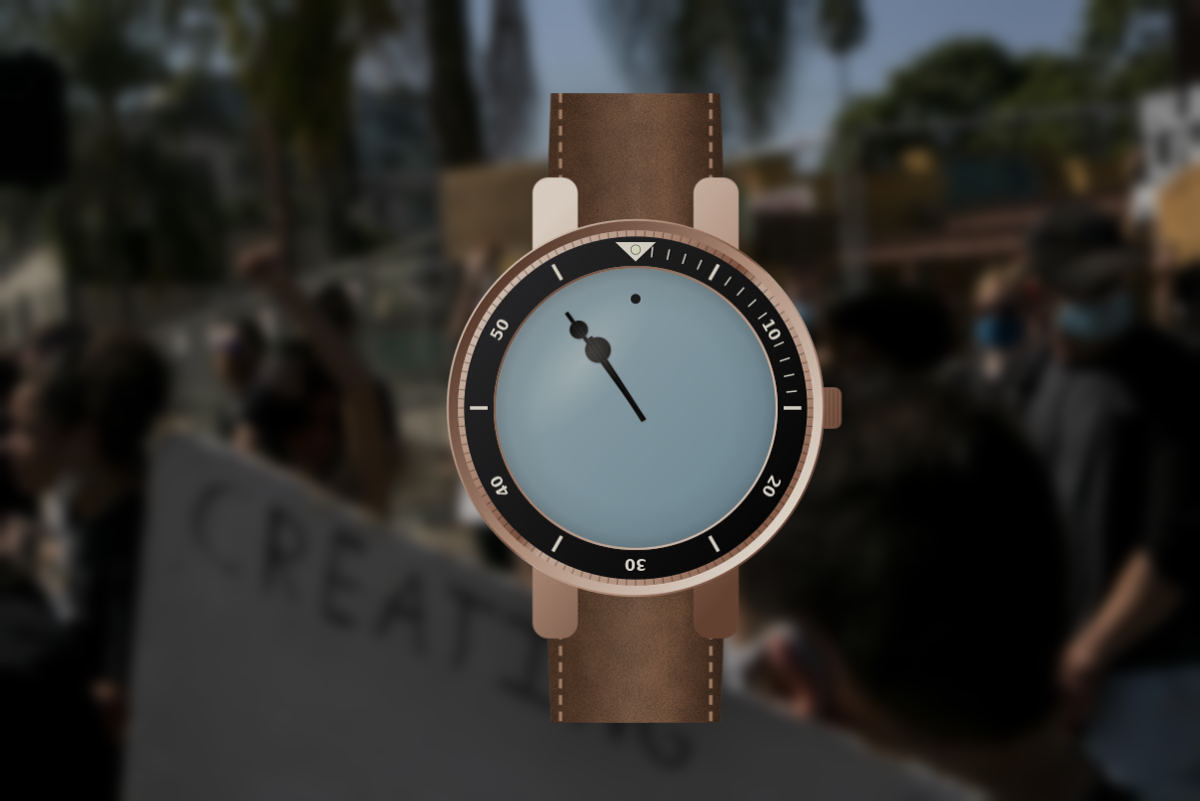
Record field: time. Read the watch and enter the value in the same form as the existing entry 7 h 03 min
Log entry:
10 h 54 min
